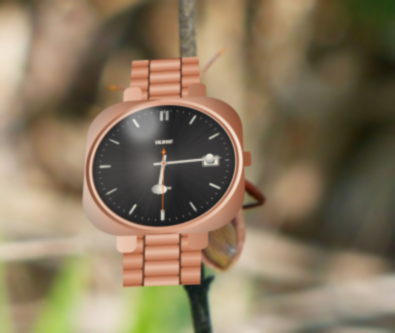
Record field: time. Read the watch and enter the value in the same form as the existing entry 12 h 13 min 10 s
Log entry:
6 h 14 min 30 s
